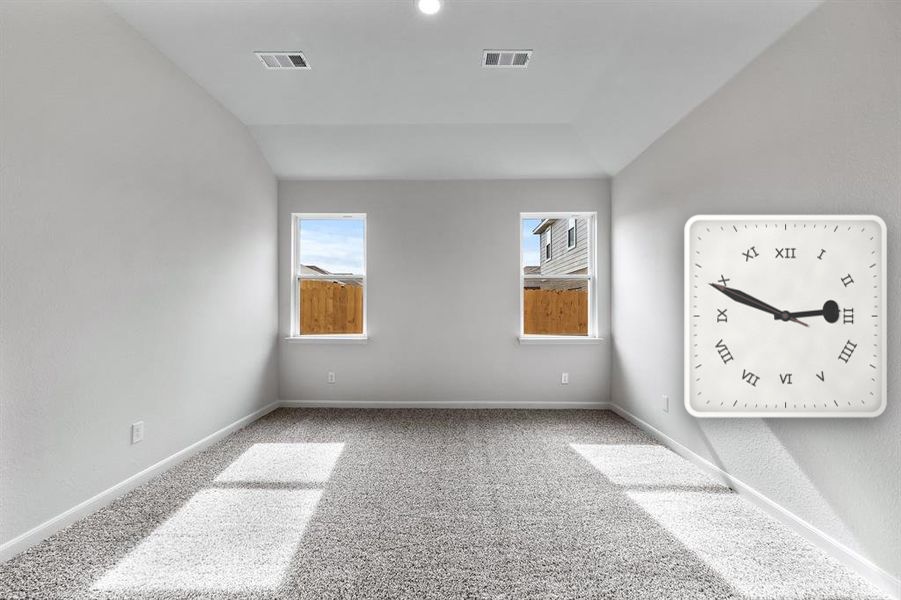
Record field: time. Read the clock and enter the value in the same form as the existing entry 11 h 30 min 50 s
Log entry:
2 h 48 min 49 s
